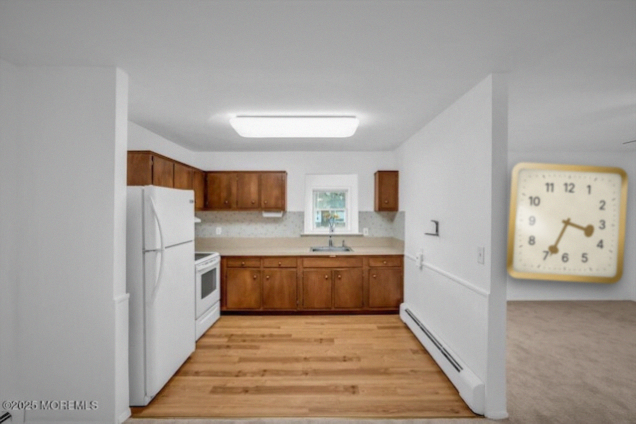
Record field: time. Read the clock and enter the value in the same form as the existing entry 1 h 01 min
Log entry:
3 h 34 min
